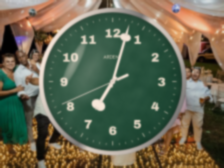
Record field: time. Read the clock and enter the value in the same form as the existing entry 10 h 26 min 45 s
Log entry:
7 h 02 min 41 s
